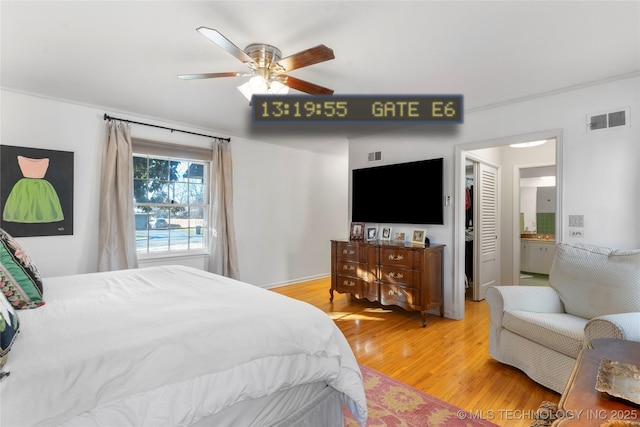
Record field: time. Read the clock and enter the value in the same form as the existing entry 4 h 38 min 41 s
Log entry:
13 h 19 min 55 s
